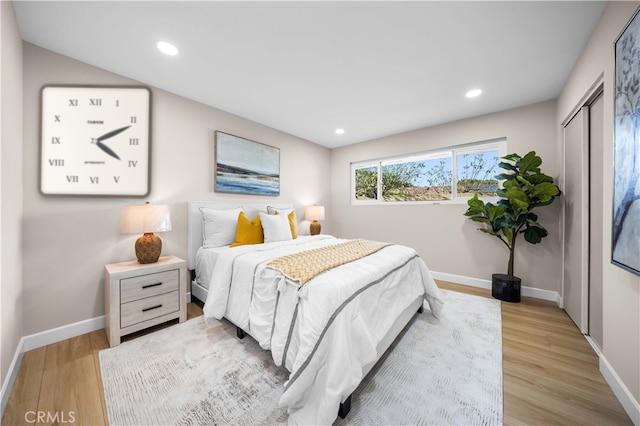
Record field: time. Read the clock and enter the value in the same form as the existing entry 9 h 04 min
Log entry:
4 h 11 min
